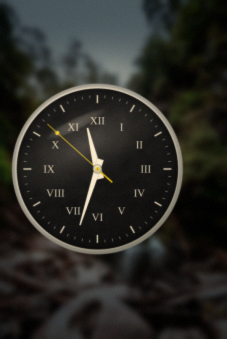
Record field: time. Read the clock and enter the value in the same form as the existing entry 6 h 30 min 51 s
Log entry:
11 h 32 min 52 s
